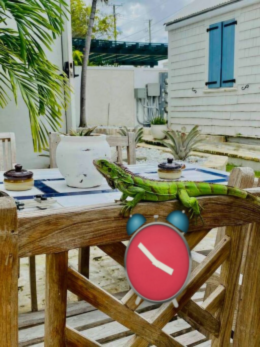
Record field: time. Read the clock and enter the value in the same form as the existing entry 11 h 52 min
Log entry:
3 h 52 min
